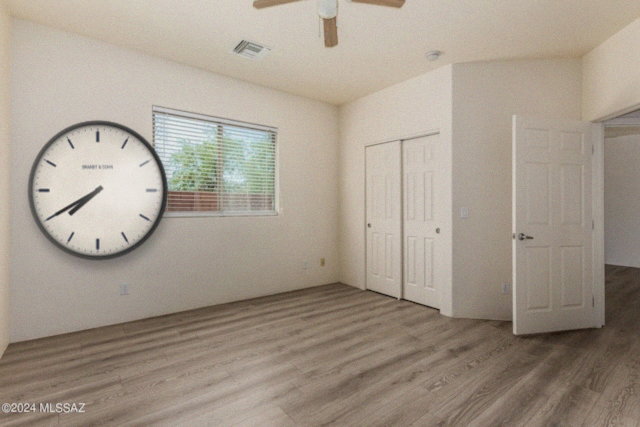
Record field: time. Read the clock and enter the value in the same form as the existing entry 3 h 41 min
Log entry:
7 h 40 min
